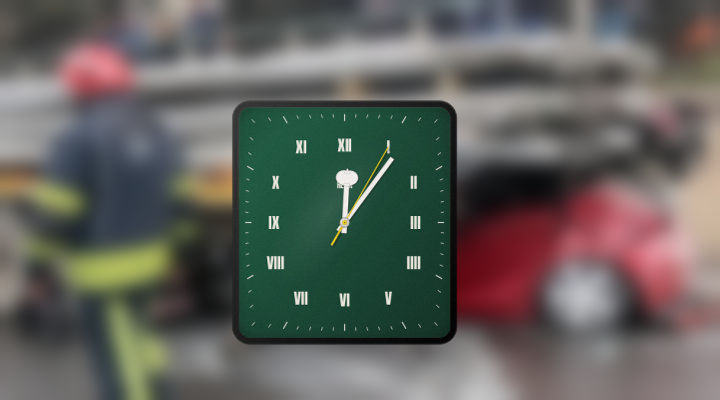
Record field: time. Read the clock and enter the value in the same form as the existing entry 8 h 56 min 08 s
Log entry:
12 h 06 min 05 s
